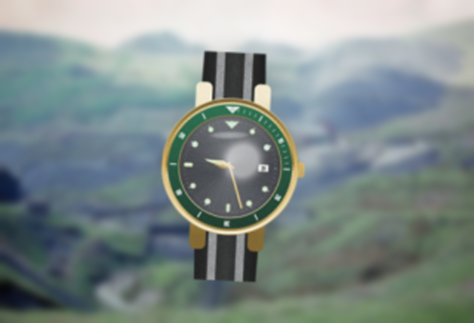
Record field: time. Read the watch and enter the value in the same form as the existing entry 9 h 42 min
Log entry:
9 h 27 min
